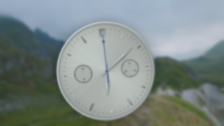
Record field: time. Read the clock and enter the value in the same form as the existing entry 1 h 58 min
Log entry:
6 h 09 min
